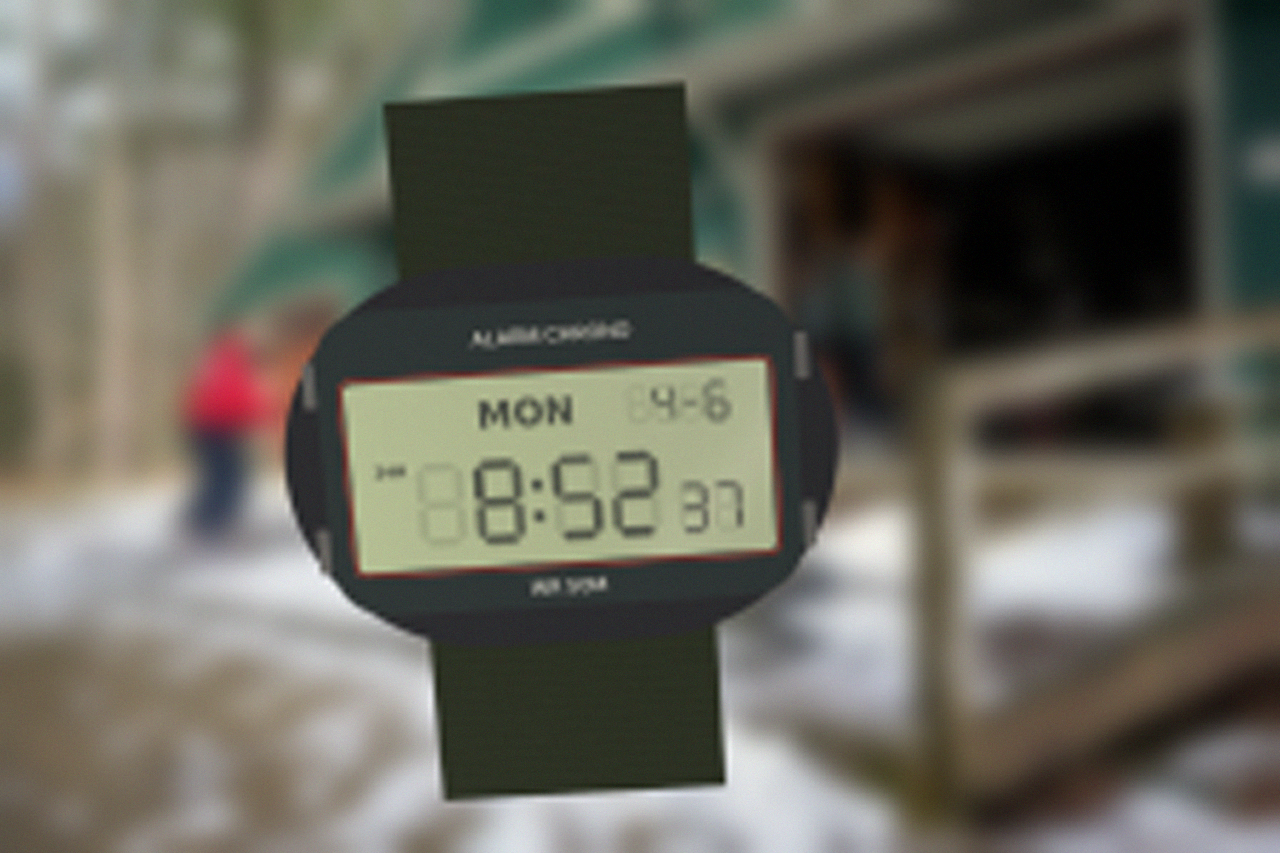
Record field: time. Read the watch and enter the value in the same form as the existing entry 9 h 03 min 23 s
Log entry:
8 h 52 min 37 s
